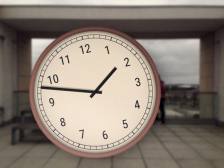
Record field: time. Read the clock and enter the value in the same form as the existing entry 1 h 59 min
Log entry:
1 h 48 min
